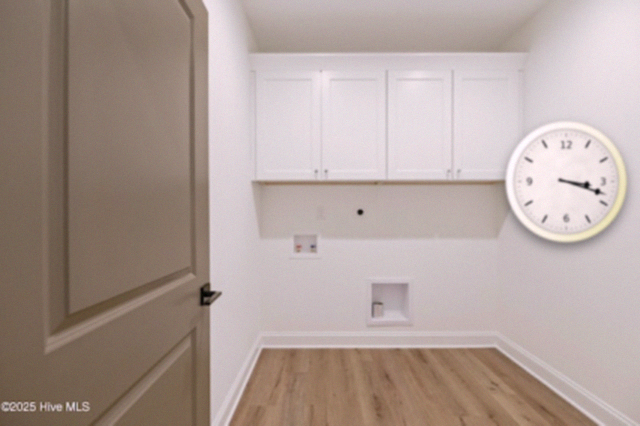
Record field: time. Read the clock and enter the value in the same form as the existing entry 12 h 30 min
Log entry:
3 h 18 min
